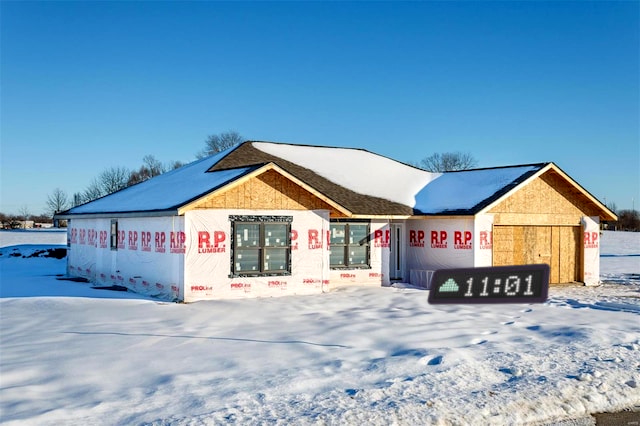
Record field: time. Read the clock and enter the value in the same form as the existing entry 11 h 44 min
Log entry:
11 h 01 min
